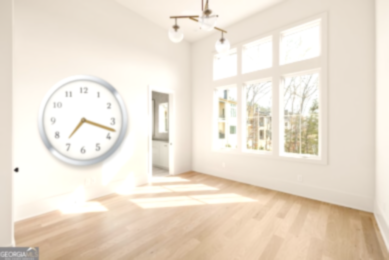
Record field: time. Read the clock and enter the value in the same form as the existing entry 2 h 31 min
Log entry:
7 h 18 min
